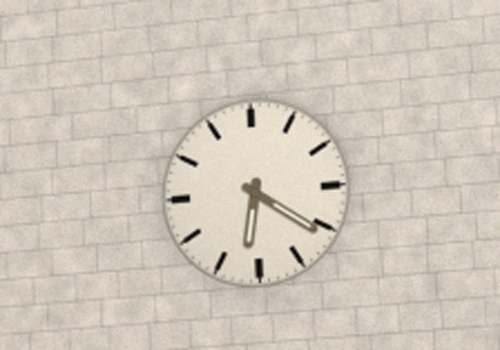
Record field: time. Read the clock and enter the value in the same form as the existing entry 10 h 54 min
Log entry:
6 h 21 min
